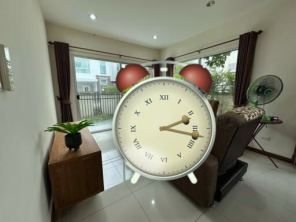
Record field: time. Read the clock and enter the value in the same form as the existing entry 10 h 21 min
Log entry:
2 h 17 min
